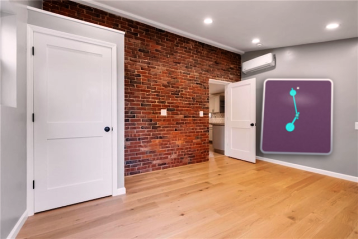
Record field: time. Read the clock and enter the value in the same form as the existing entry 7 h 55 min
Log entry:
6 h 58 min
